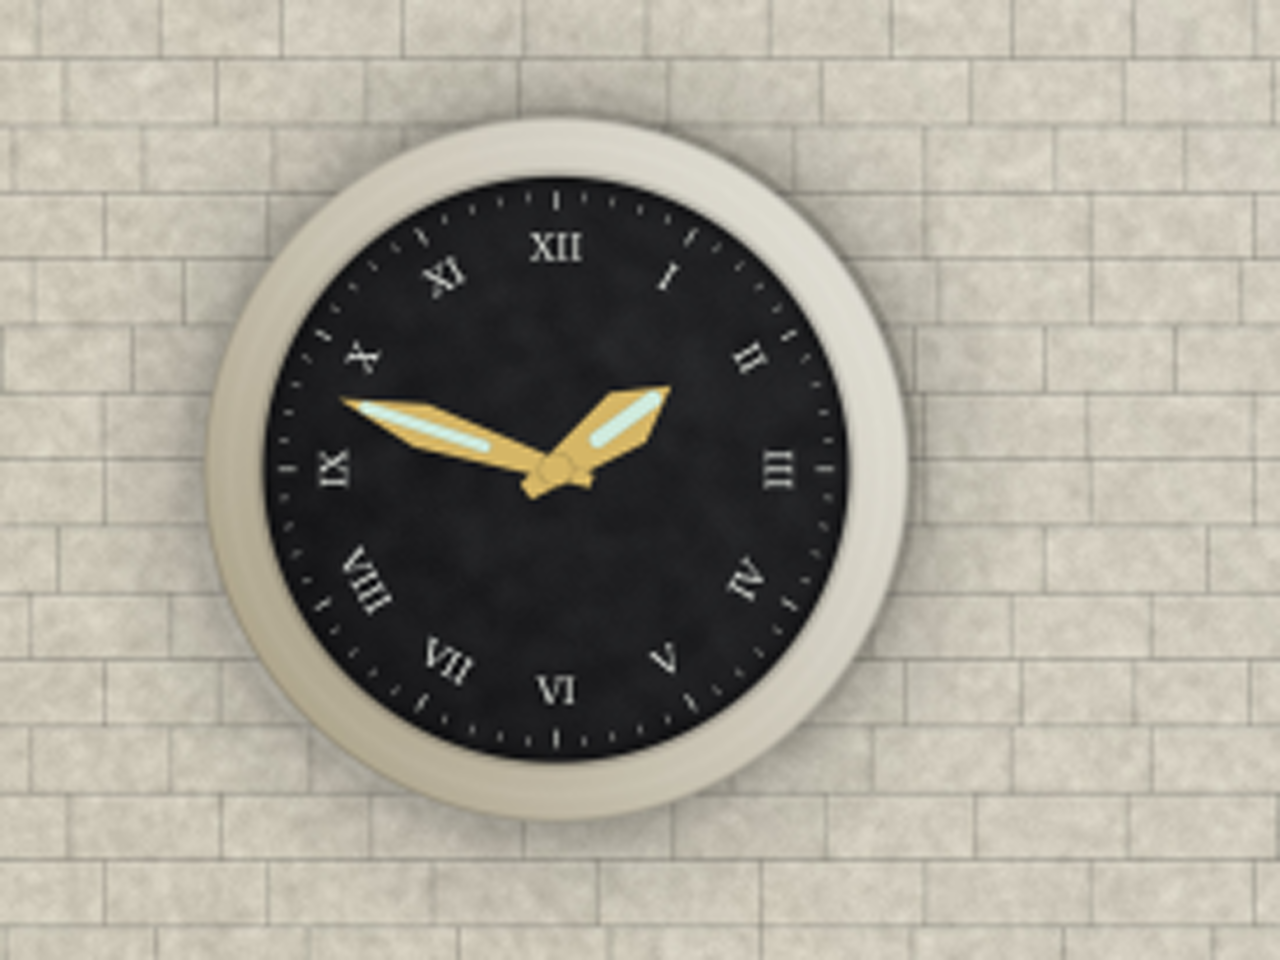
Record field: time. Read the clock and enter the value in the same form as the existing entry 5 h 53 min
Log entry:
1 h 48 min
